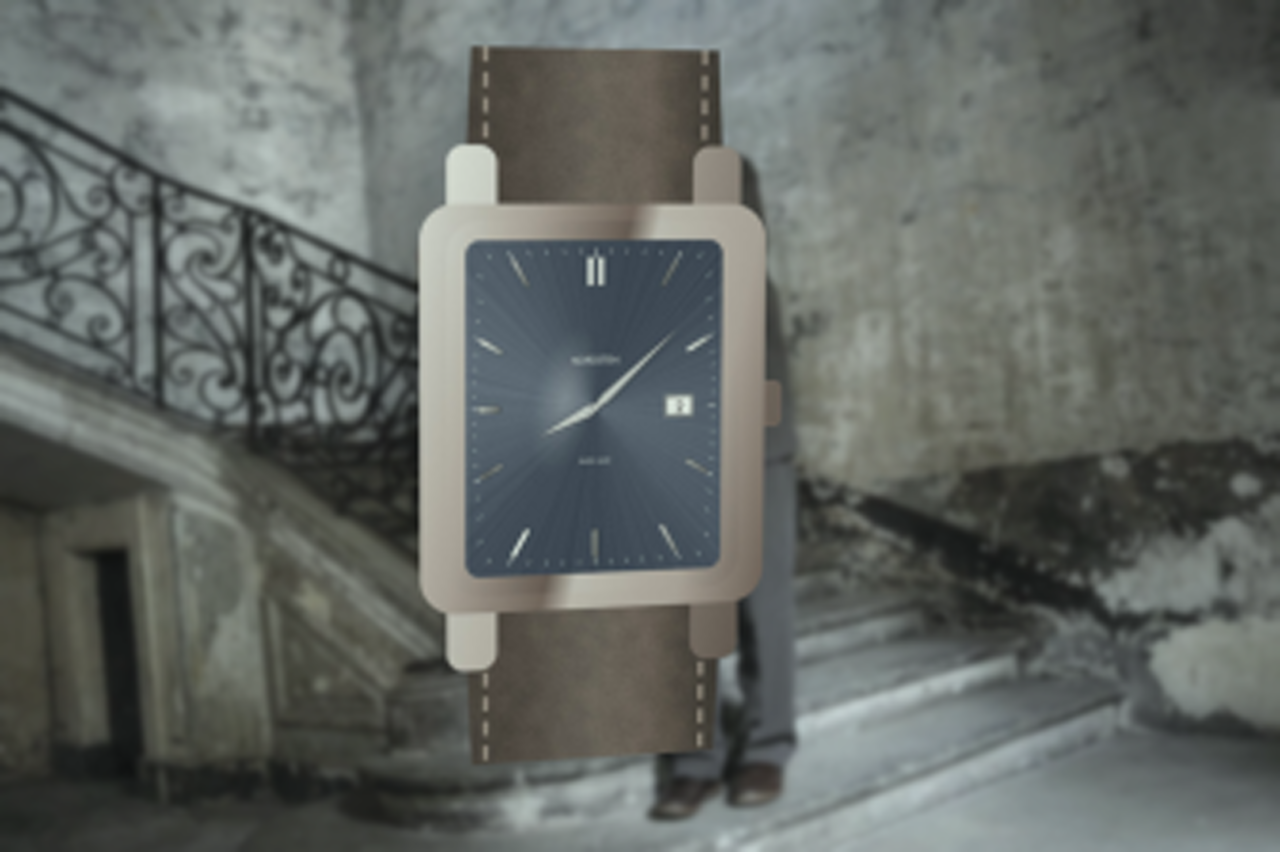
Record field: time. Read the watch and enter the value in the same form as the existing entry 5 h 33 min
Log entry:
8 h 08 min
